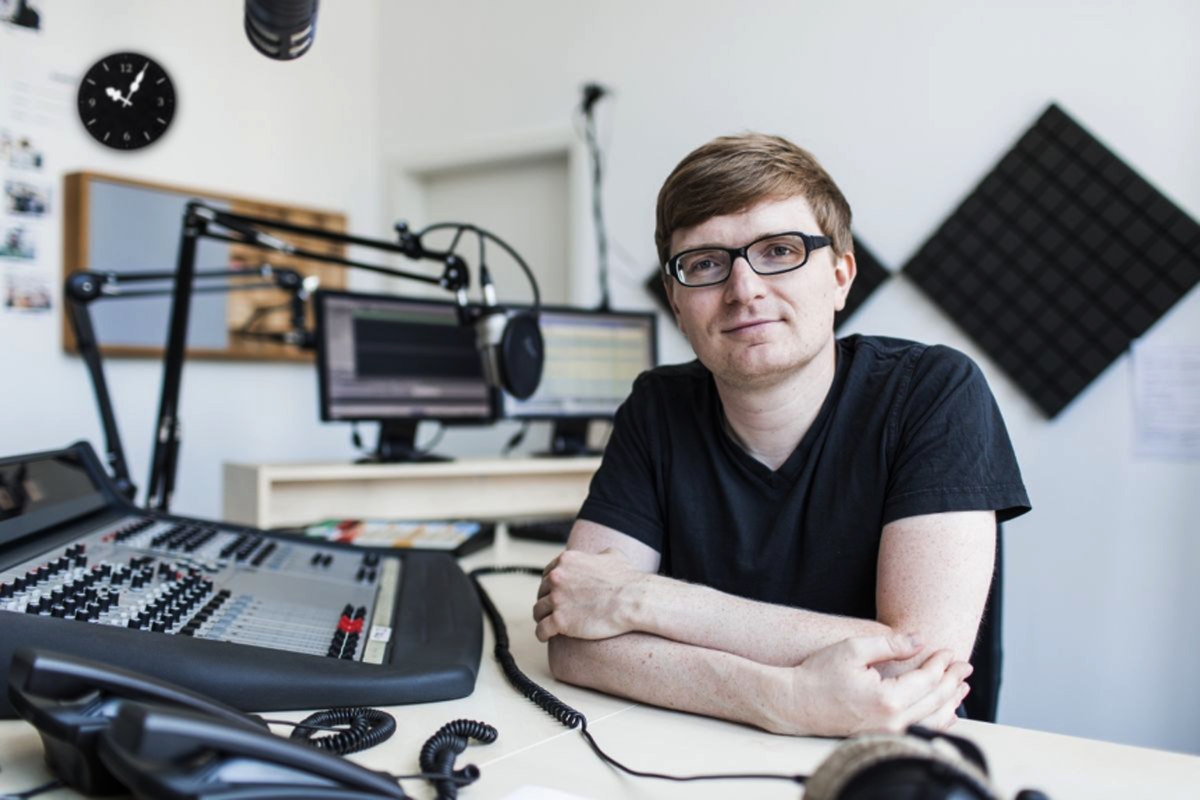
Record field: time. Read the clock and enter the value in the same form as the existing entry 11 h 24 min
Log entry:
10 h 05 min
